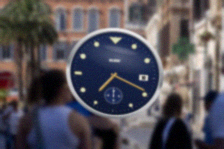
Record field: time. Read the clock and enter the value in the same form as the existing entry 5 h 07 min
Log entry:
7 h 19 min
